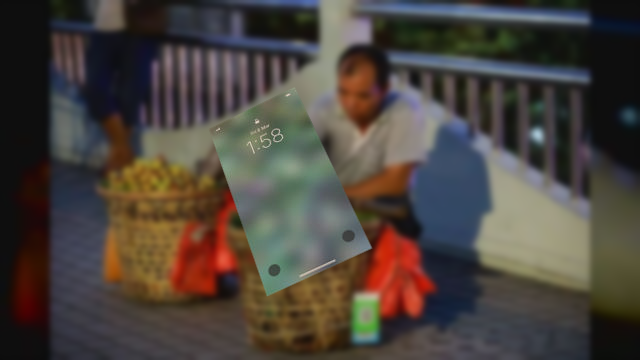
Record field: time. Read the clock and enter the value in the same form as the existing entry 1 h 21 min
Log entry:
1 h 58 min
